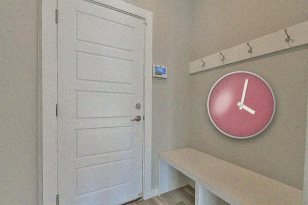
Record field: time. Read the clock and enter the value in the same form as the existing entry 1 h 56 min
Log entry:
4 h 02 min
